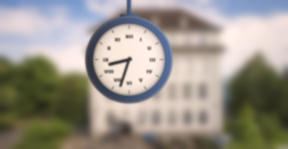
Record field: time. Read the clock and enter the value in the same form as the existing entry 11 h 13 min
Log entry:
8 h 33 min
